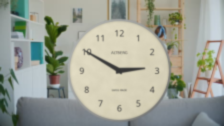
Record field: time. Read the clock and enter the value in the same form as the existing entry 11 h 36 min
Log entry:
2 h 50 min
